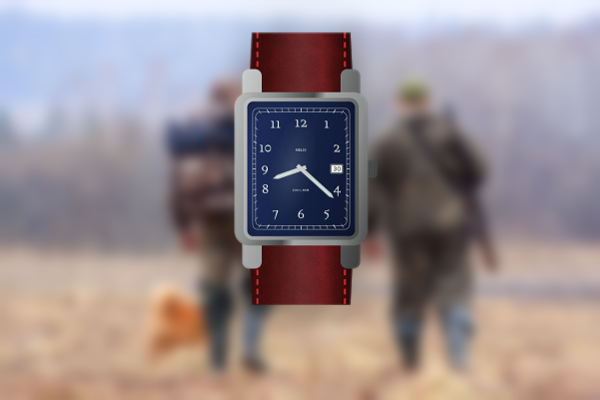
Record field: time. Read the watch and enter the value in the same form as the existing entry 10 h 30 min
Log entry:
8 h 22 min
